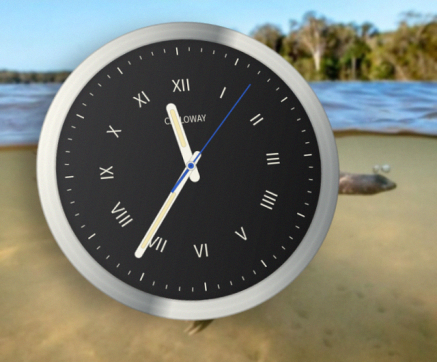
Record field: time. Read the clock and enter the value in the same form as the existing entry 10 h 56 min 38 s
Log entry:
11 h 36 min 07 s
